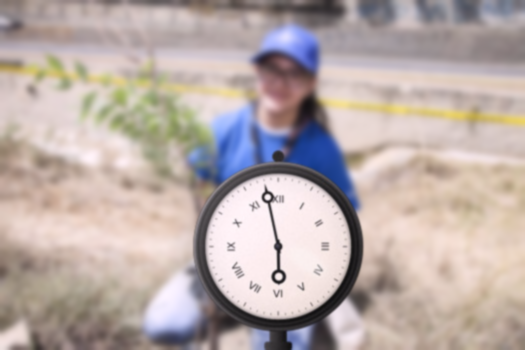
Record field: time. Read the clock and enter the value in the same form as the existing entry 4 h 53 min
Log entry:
5 h 58 min
